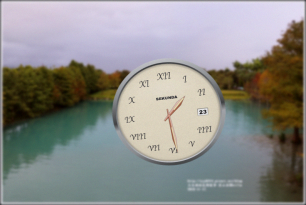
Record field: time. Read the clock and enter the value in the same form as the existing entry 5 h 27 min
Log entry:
1 h 29 min
